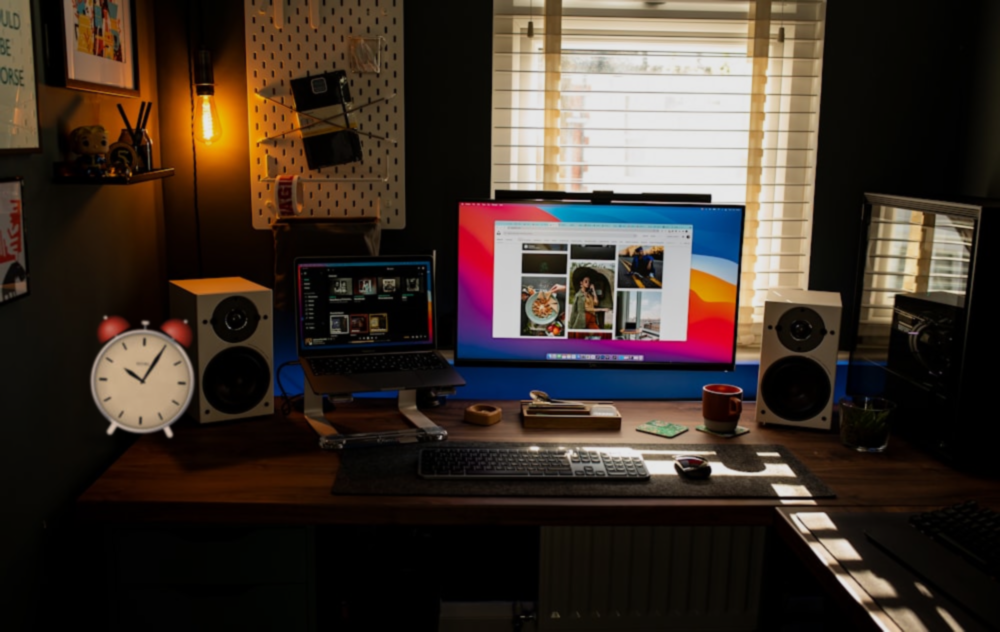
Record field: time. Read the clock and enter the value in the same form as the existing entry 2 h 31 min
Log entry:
10 h 05 min
